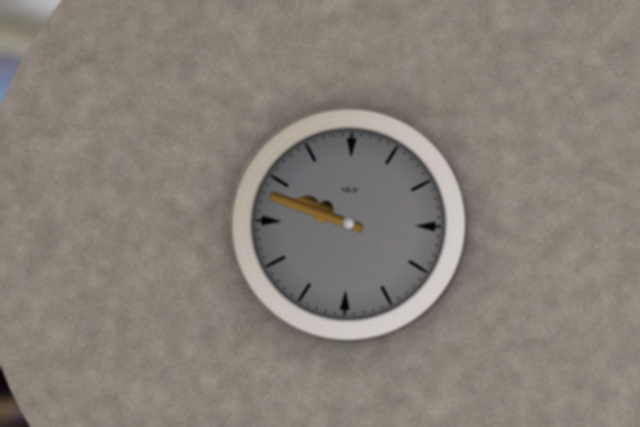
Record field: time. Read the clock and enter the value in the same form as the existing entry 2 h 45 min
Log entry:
9 h 48 min
